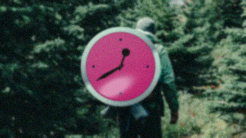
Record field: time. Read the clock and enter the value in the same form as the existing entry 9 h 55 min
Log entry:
12 h 40 min
